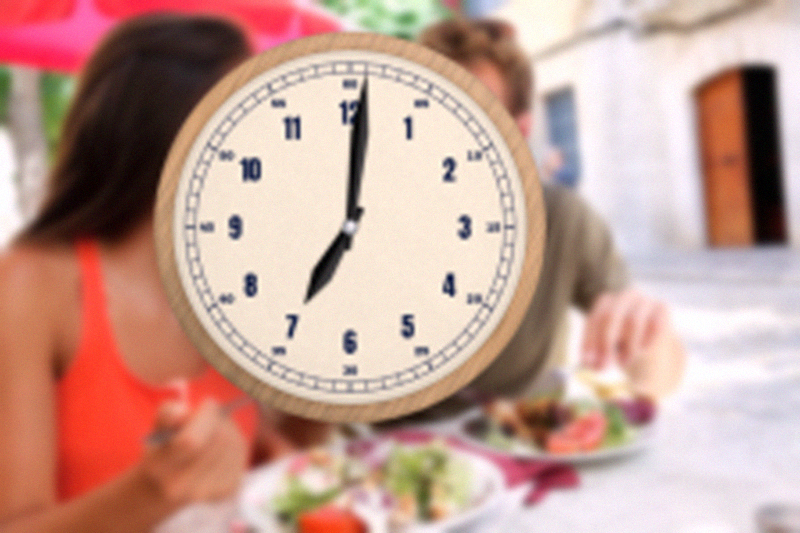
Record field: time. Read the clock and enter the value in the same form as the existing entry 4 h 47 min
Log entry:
7 h 01 min
